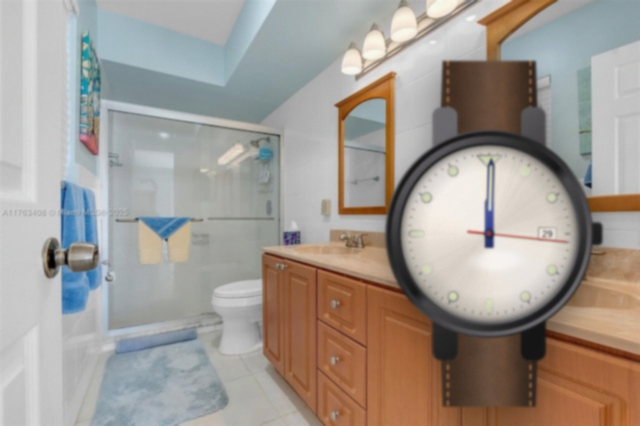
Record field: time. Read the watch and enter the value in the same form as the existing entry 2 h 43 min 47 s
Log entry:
12 h 00 min 16 s
